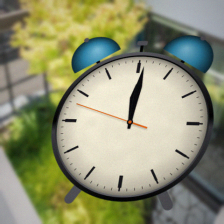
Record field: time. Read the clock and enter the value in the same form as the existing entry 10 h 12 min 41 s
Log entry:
12 h 00 min 48 s
